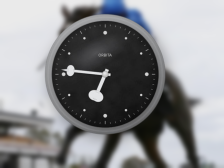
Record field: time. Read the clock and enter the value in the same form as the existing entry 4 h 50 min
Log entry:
6 h 46 min
